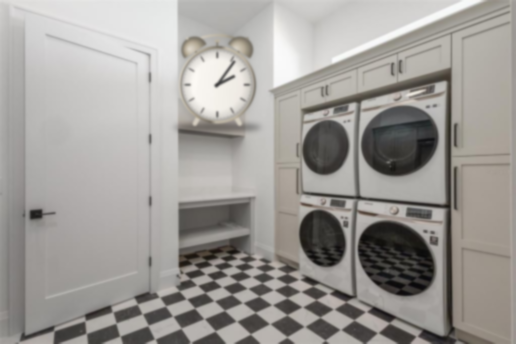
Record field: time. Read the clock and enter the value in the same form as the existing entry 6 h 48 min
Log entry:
2 h 06 min
